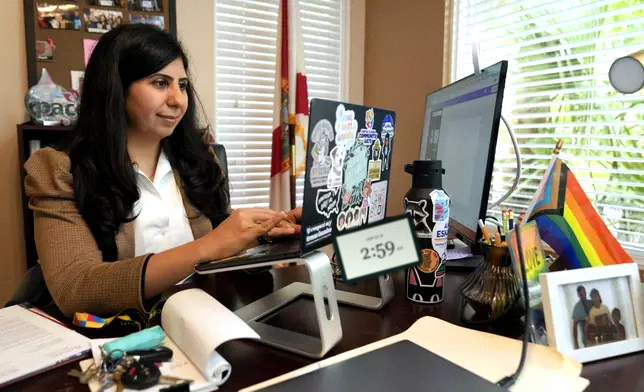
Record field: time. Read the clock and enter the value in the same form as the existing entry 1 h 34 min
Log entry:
2 h 59 min
